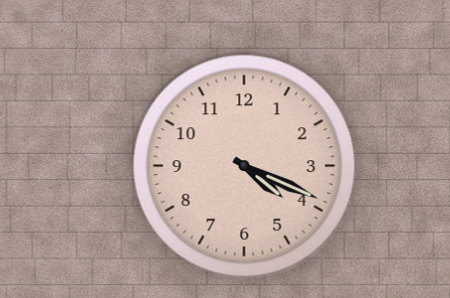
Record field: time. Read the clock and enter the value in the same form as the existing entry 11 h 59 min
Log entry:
4 h 19 min
